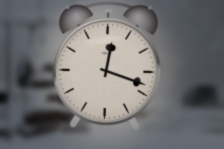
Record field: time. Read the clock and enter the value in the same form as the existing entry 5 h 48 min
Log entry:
12 h 18 min
